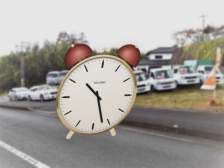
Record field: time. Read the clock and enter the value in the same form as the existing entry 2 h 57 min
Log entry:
10 h 27 min
